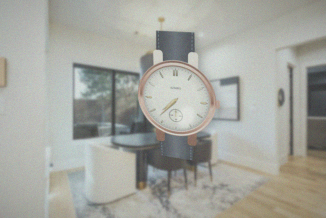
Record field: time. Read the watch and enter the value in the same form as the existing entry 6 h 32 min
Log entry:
7 h 37 min
